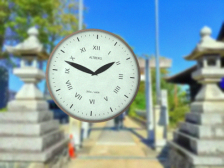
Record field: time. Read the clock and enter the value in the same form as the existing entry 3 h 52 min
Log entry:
1 h 48 min
